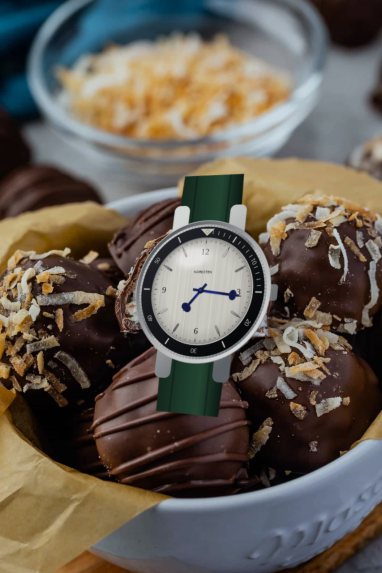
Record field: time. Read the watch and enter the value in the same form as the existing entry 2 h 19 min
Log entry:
7 h 16 min
